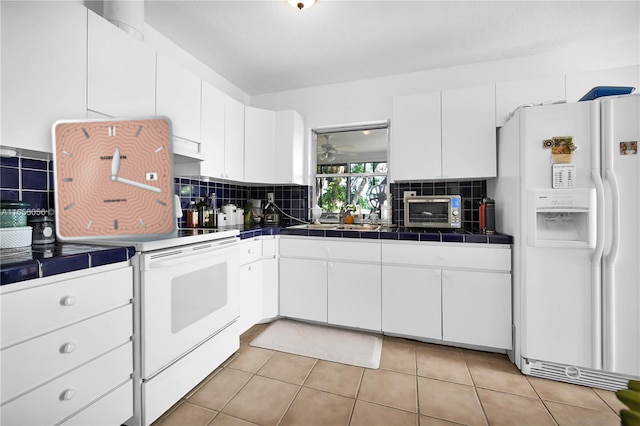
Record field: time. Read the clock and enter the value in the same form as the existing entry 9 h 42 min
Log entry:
12 h 18 min
